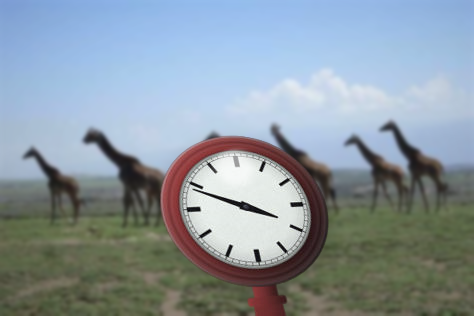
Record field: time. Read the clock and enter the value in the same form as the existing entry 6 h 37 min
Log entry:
3 h 49 min
